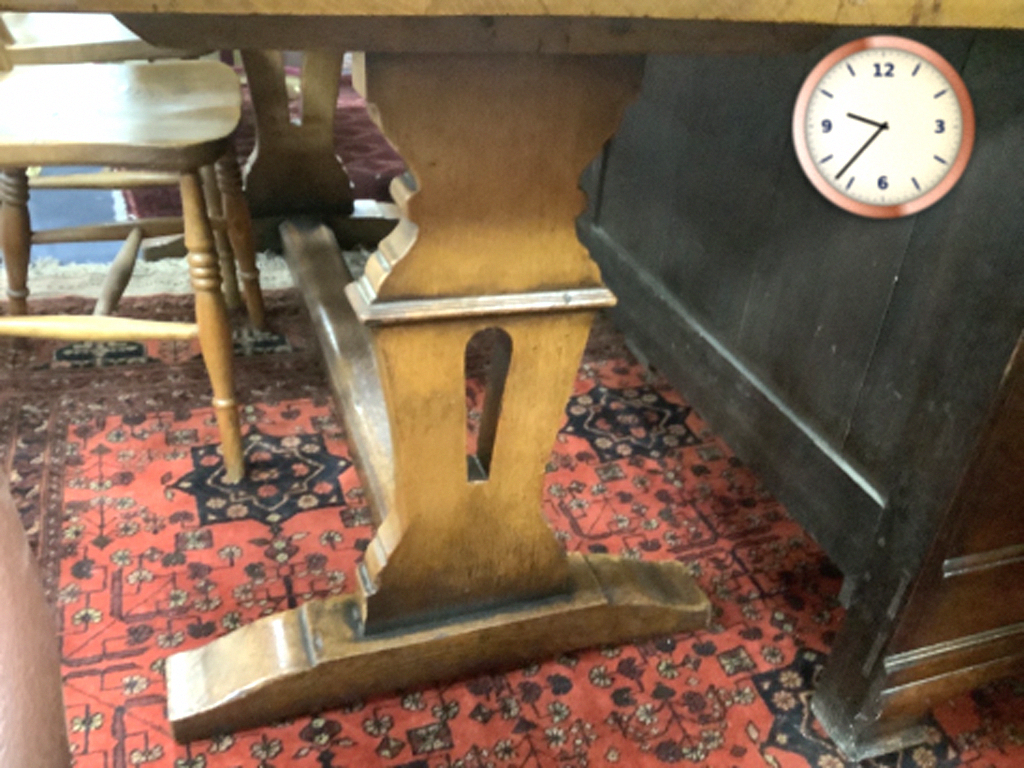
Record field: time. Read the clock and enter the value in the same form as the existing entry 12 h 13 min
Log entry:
9 h 37 min
